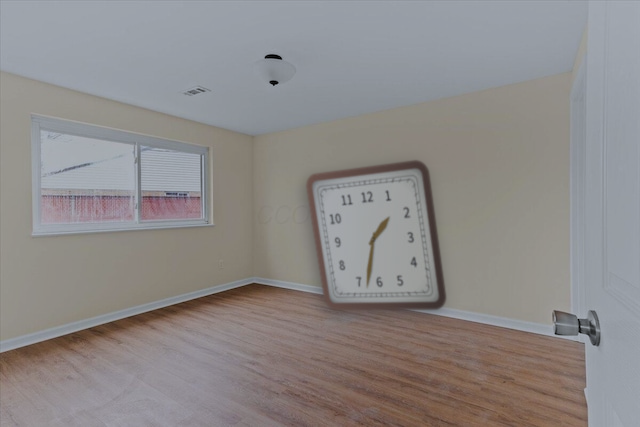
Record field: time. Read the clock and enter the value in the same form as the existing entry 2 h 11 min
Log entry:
1 h 33 min
